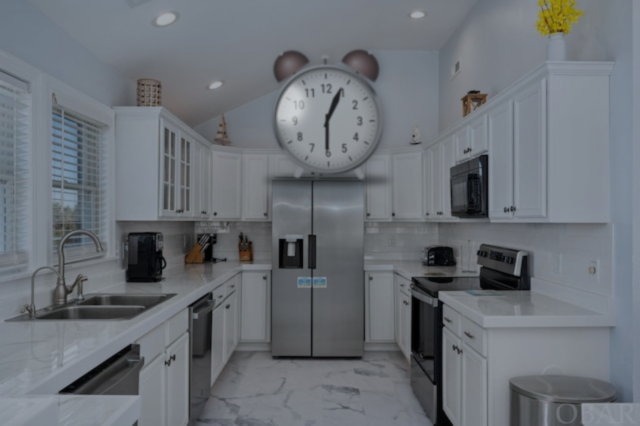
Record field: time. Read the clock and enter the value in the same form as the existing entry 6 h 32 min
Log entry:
6 h 04 min
